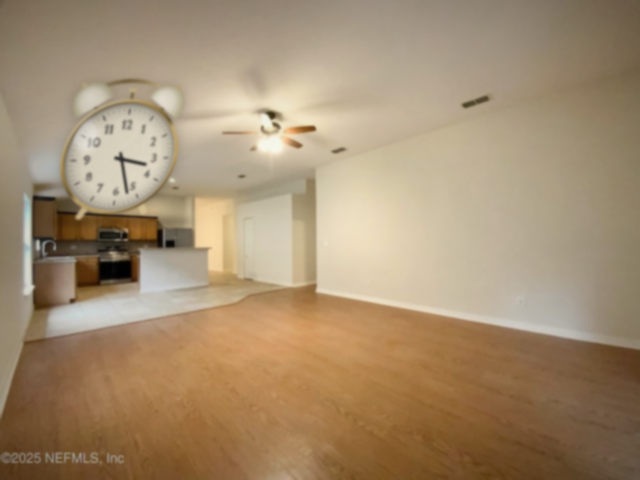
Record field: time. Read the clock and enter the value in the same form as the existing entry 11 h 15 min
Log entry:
3 h 27 min
